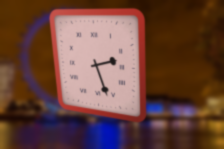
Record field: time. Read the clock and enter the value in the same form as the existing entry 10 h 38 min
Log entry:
2 h 27 min
